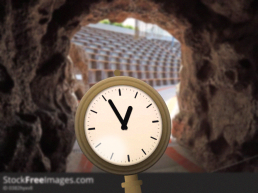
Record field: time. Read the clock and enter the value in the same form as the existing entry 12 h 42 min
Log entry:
12 h 56 min
